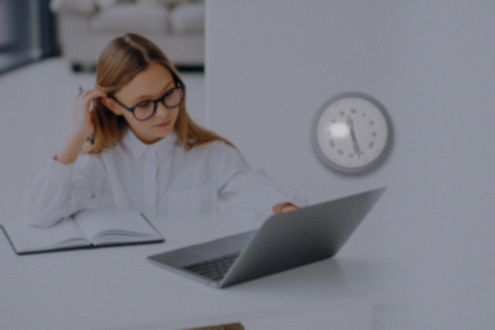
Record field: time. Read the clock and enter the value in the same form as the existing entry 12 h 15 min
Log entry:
11 h 27 min
